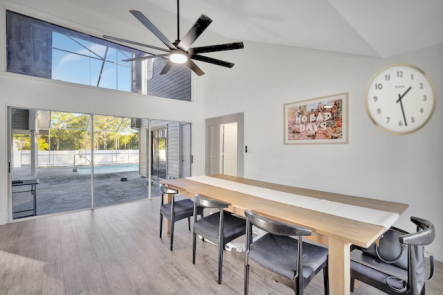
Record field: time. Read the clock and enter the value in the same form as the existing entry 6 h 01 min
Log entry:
1 h 28 min
